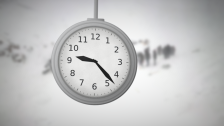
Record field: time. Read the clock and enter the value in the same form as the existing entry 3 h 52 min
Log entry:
9 h 23 min
